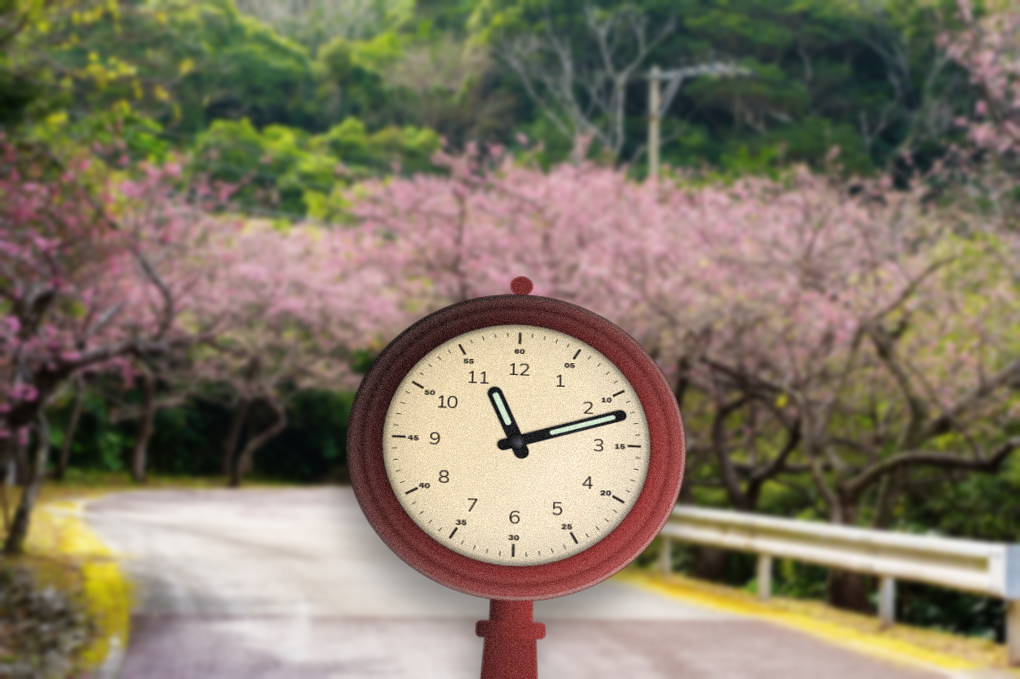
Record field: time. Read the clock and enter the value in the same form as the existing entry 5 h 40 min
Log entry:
11 h 12 min
